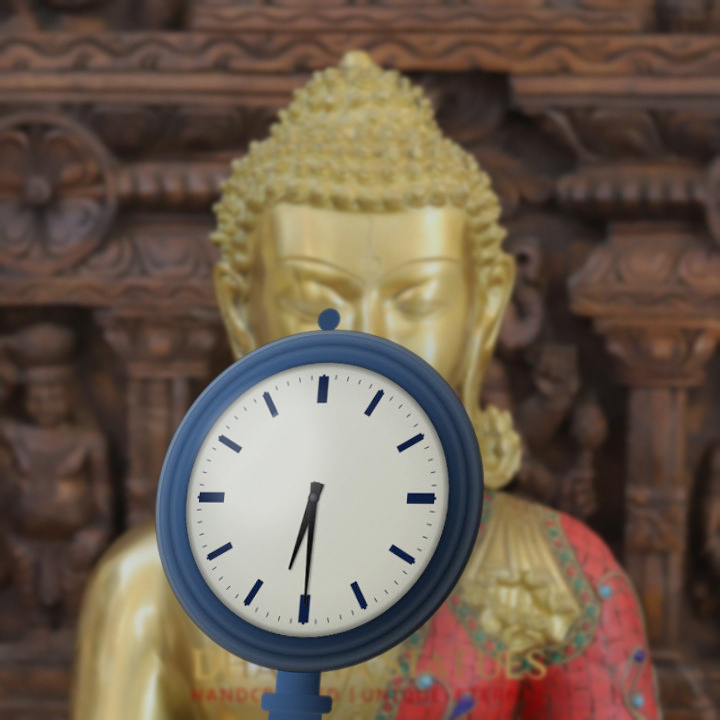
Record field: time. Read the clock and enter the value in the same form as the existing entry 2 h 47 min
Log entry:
6 h 30 min
